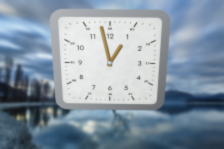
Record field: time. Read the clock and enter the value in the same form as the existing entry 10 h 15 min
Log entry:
12 h 58 min
